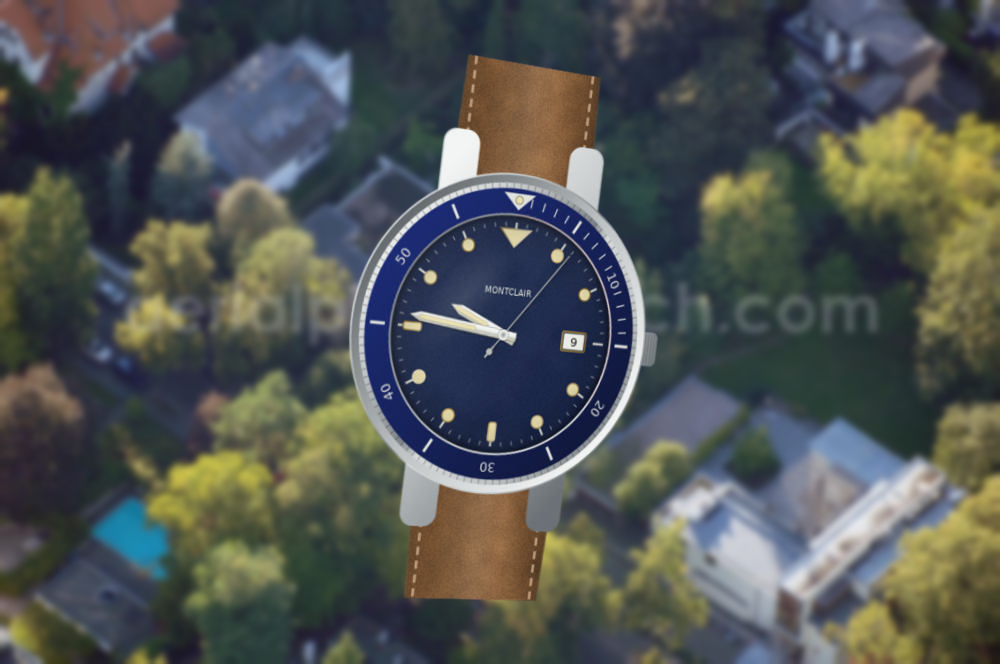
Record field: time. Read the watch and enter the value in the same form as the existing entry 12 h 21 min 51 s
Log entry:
9 h 46 min 06 s
